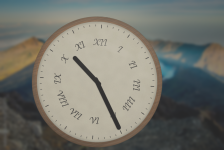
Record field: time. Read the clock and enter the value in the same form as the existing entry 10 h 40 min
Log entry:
10 h 25 min
